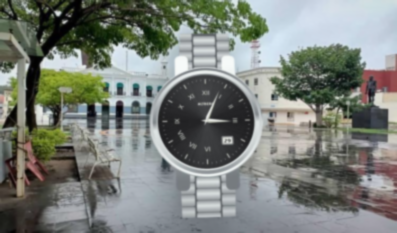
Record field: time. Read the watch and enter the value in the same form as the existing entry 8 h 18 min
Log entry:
3 h 04 min
